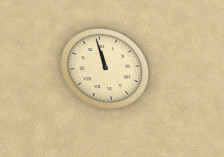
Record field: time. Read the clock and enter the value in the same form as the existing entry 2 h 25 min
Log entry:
11 h 59 min
